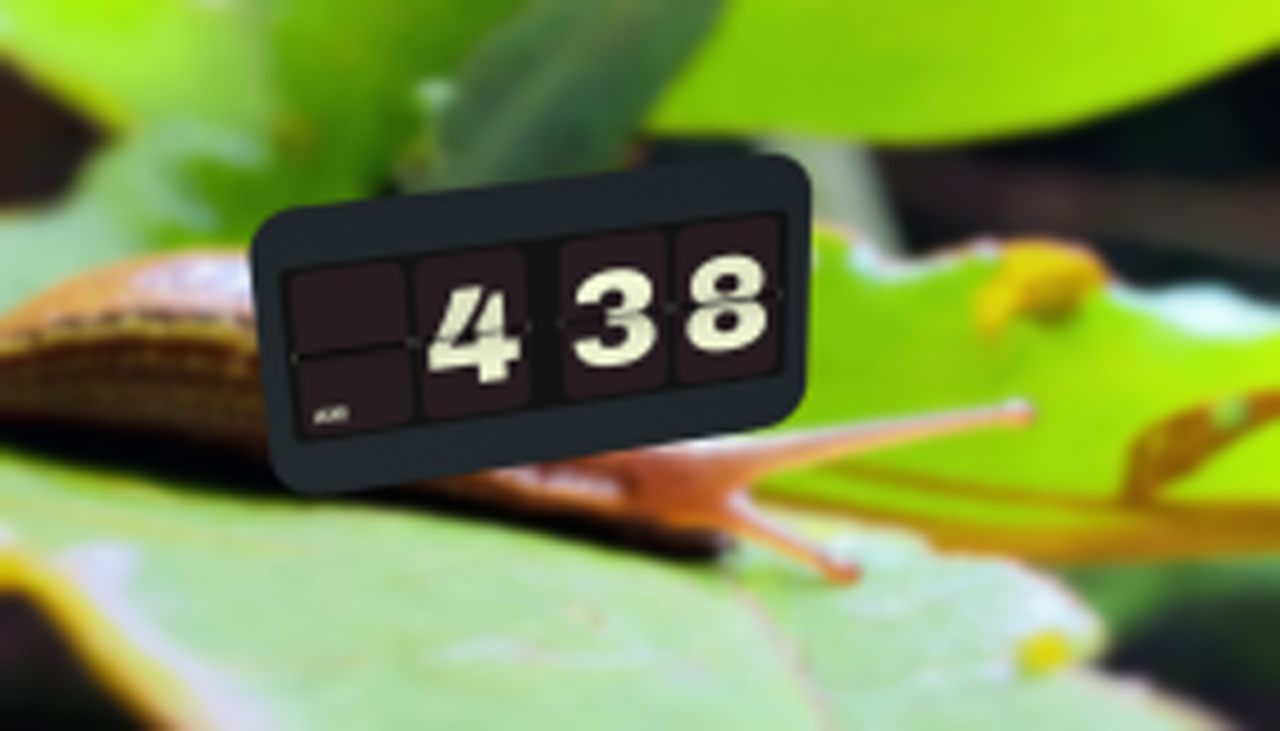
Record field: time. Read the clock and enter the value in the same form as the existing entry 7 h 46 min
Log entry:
4 h 38 min
